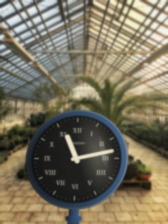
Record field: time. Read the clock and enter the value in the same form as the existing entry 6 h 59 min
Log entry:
11 h 13 min
